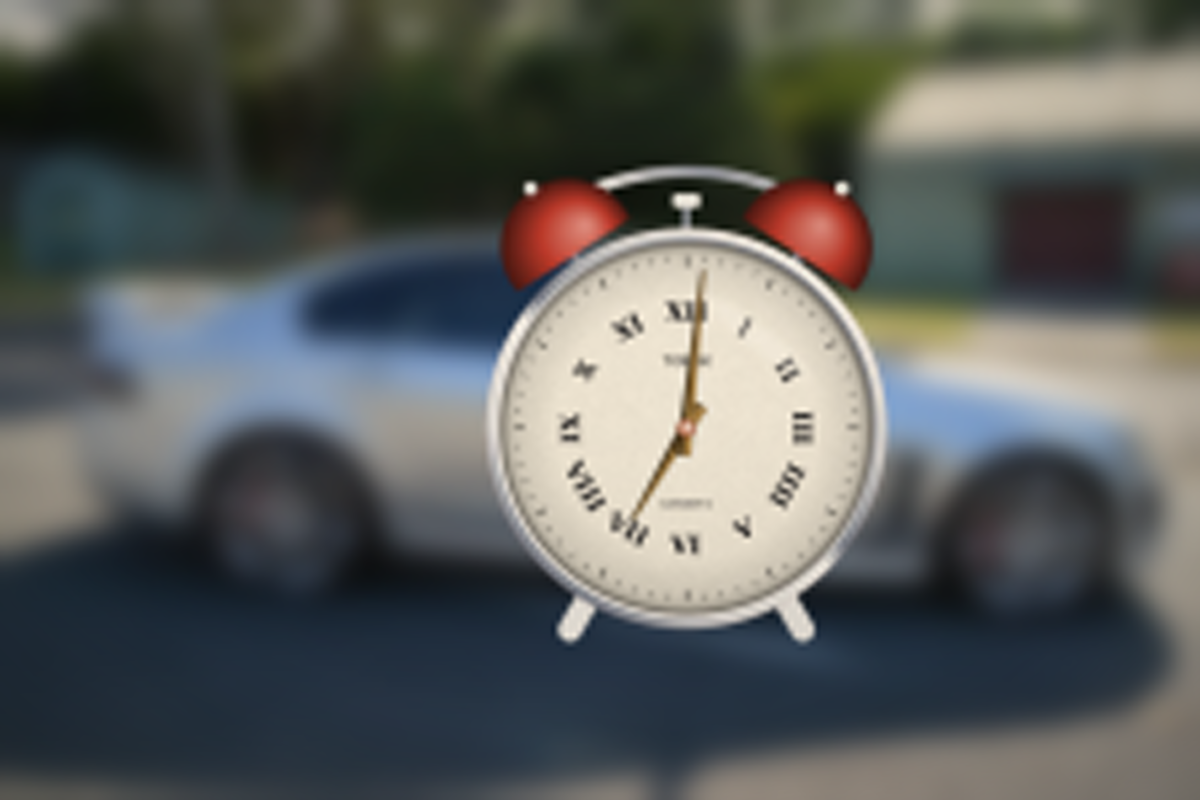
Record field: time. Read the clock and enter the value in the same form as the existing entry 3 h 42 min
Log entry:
7 h 01 min
